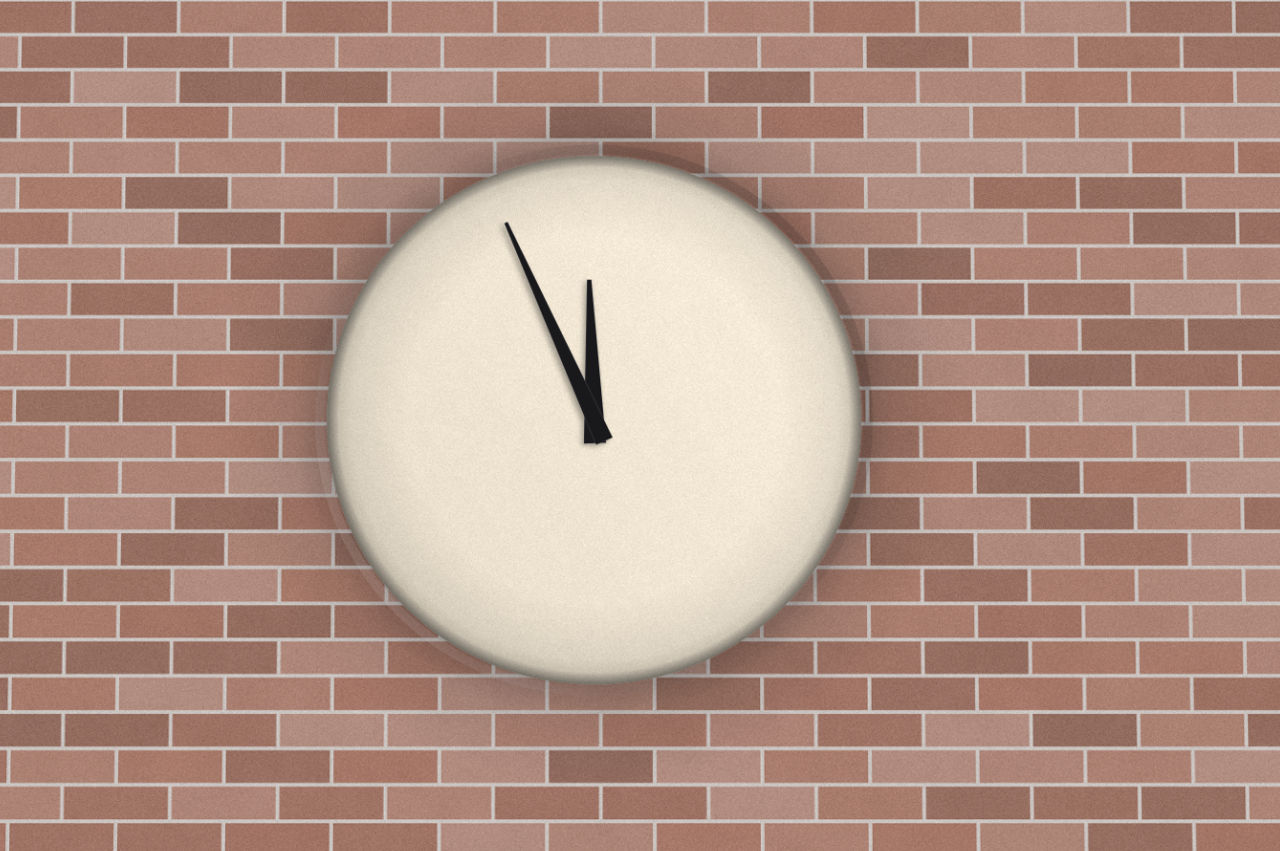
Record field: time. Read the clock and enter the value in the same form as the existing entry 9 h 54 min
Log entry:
11 h 56 min
